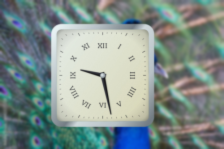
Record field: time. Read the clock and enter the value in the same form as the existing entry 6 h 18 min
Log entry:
9 h 28 min
